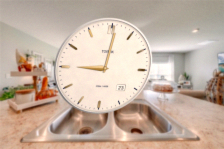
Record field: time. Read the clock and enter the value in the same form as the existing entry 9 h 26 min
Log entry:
9 h 01 min
